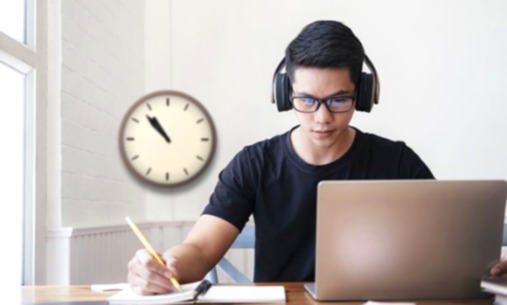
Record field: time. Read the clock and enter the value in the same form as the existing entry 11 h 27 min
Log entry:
10 h 53 min
